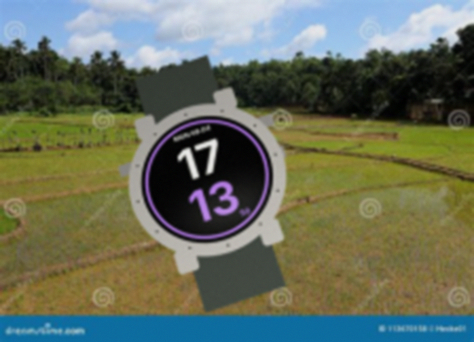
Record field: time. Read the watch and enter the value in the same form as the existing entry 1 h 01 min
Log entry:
17 h 13 min
